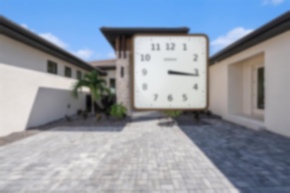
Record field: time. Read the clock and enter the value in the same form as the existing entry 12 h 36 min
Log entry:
3 h 16 min
